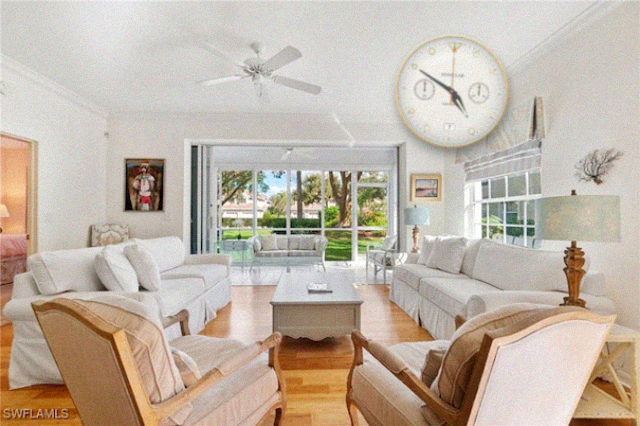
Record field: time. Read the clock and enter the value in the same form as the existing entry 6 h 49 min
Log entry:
4 h 50 min
